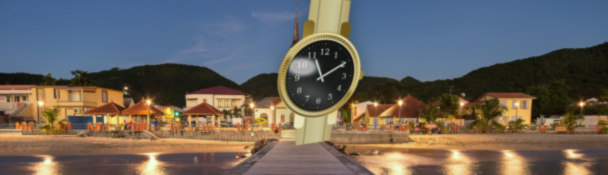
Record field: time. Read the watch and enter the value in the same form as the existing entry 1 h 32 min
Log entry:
11 h 10 min
